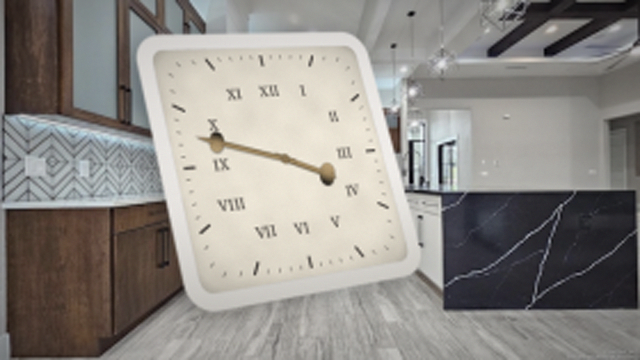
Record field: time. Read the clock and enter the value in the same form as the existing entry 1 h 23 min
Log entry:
3 h 48 min
